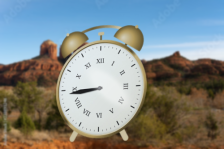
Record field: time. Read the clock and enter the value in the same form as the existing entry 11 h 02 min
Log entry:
8 h 44 min
